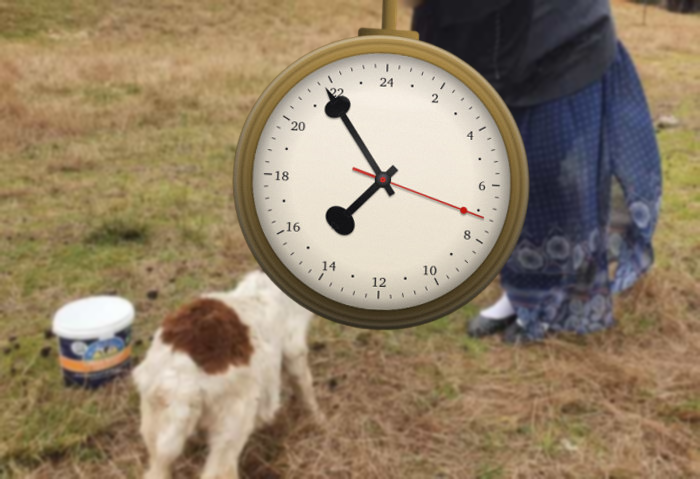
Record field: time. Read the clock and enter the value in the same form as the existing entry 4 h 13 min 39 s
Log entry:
14 h 54 min 18 s
